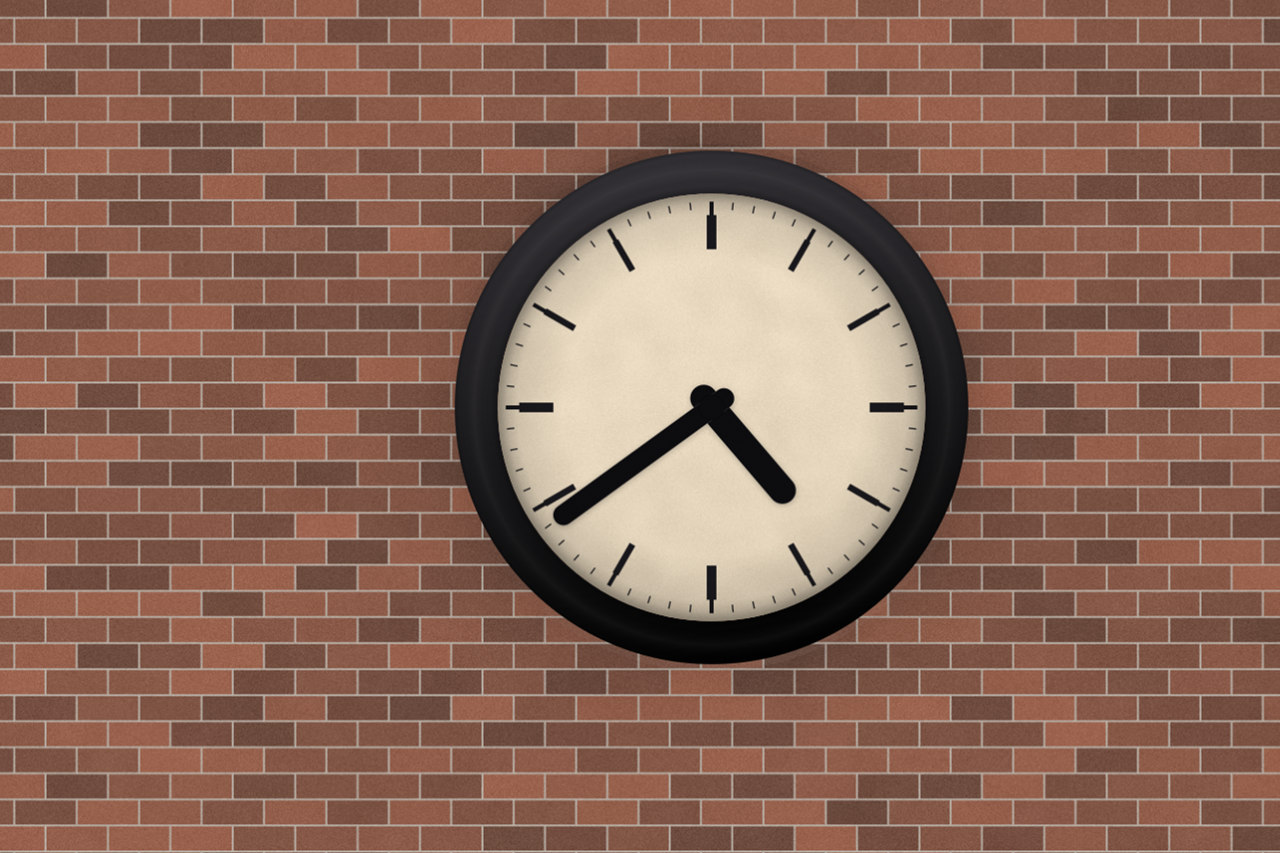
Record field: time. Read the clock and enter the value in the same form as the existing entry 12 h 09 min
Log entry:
4 h 39 min
